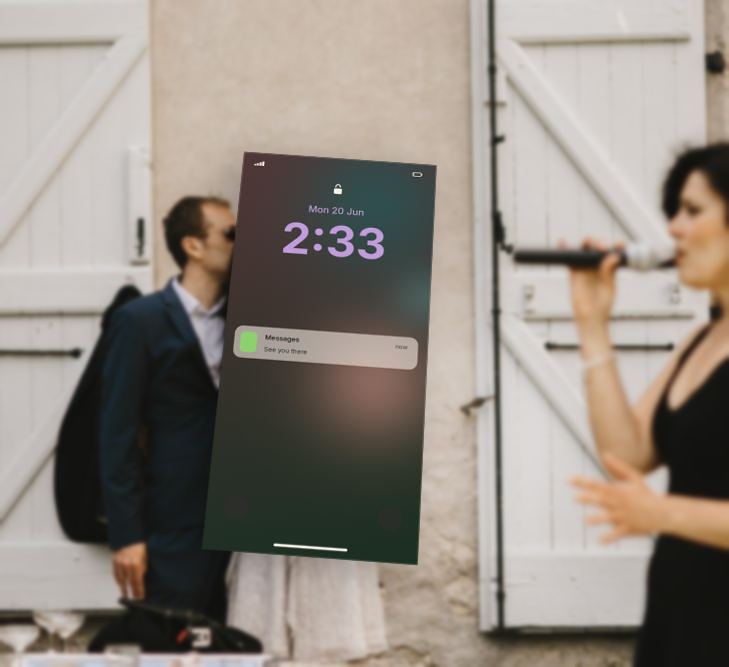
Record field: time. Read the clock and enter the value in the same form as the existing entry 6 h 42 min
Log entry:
2 h 33 min
